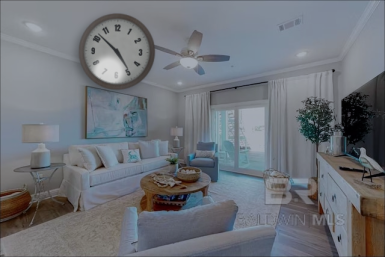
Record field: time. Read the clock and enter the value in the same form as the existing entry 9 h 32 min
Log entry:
4 h 52 min
